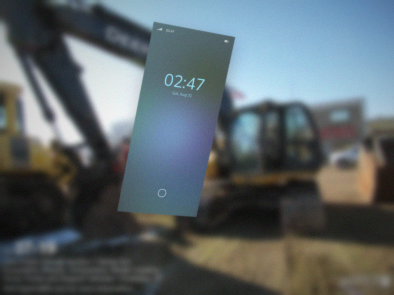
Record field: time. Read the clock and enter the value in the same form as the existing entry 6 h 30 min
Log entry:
2 h 47 min
